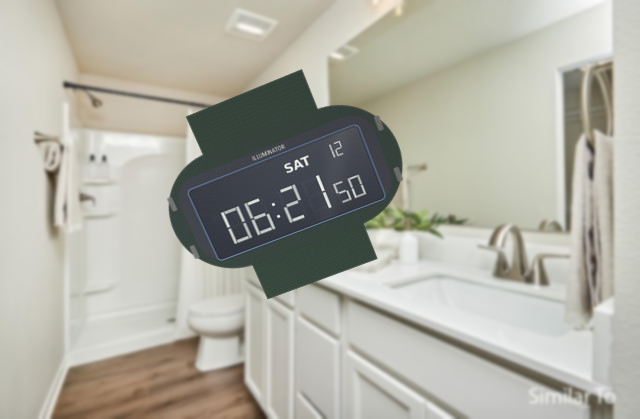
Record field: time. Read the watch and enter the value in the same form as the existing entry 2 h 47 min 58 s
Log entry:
6 h 21 min 50 s
